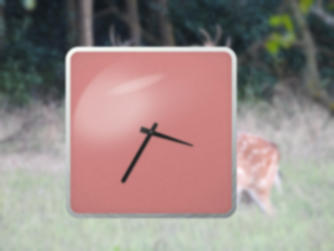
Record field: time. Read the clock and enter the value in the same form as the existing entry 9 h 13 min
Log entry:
3 h 35 min
